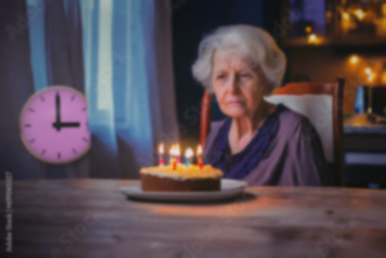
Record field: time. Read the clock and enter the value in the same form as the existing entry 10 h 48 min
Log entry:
3 h 00 min
